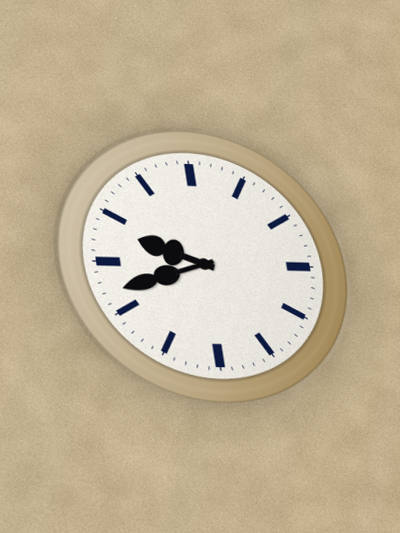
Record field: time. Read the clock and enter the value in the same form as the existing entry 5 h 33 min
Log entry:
9 h 42 min
